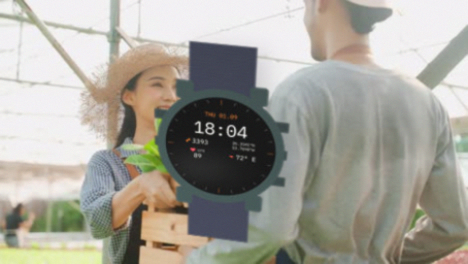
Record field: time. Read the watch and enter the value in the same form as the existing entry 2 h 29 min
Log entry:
18 h 04 min
